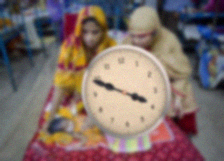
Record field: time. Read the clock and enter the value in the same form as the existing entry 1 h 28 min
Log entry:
3 h 49 min
